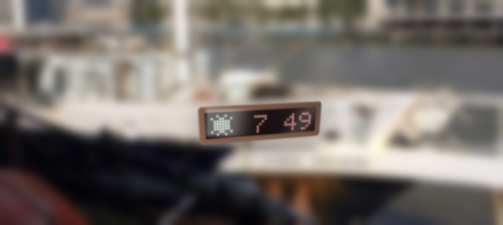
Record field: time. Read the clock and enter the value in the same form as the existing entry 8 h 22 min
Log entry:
7 h 49 min
